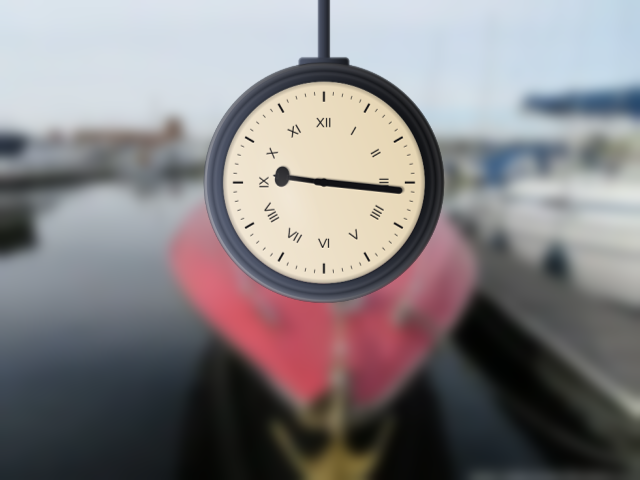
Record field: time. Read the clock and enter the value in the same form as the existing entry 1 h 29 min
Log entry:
9 h 16 min
